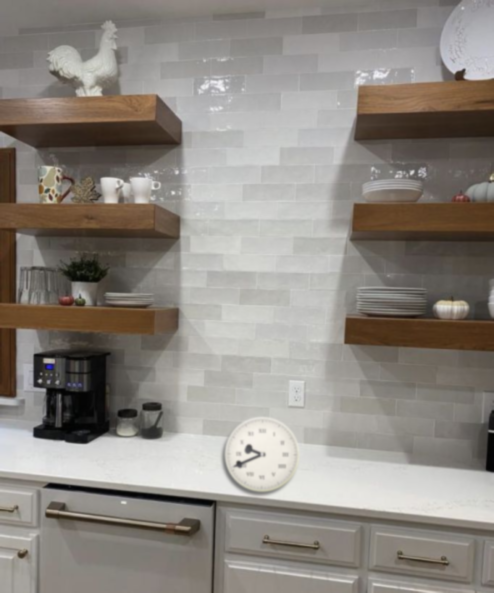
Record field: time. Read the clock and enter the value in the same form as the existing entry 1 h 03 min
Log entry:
9 h 41 min
